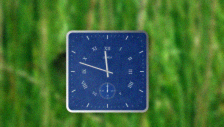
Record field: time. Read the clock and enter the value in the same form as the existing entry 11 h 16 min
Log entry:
11 h 48 min
